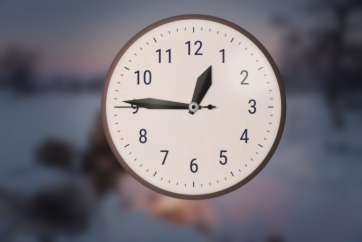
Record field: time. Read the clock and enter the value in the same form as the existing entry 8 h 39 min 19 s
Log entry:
12 h 45 min 45 s
